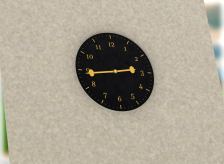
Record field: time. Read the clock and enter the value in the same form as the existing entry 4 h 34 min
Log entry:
2 h 44 min
